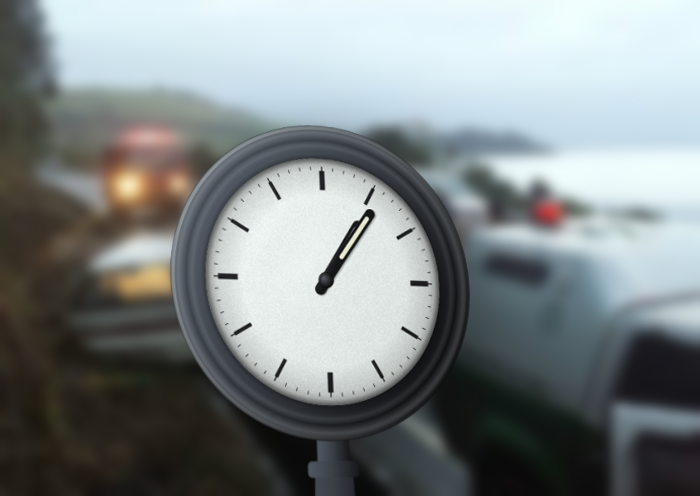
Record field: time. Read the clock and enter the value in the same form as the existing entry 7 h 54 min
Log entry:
1 h 06 min
